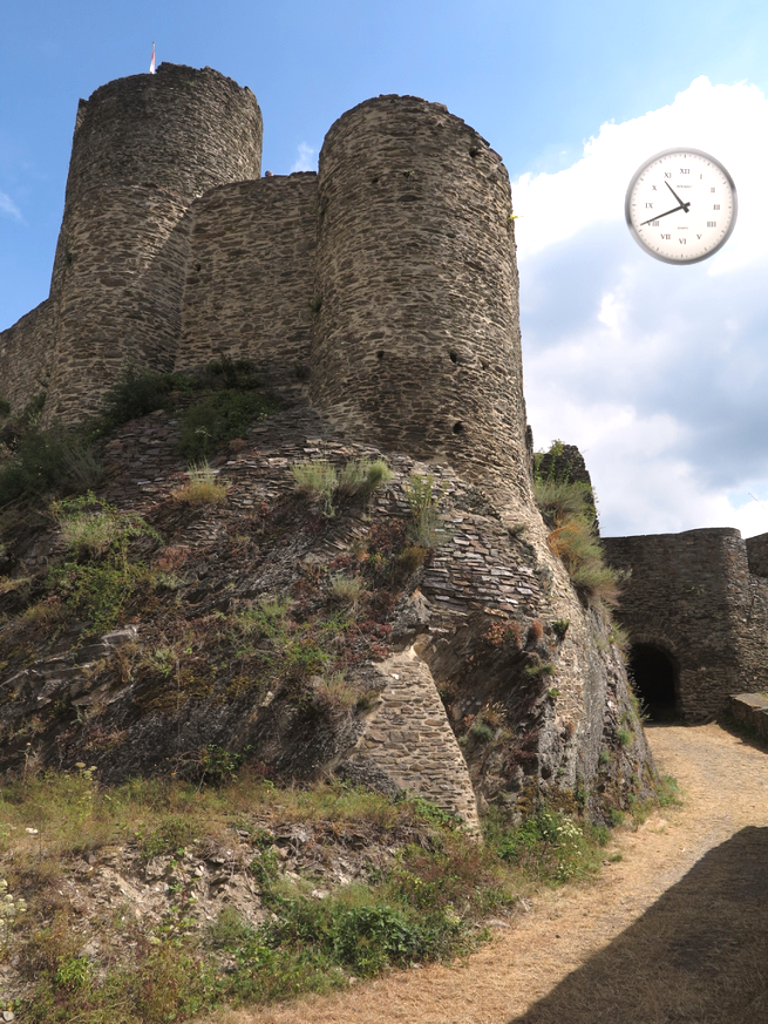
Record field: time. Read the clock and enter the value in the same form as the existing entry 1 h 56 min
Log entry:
10 h 41 min
